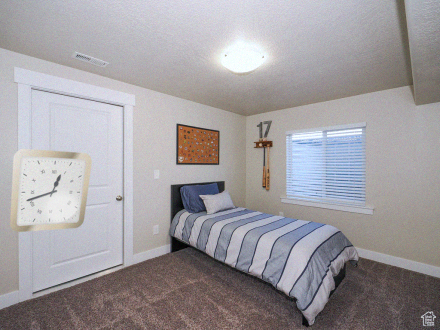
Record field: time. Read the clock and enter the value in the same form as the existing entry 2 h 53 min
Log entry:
12 h 42 min
